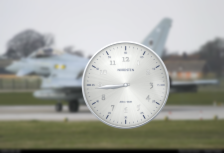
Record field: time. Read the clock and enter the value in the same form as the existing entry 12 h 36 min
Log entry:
8 h 44 min
